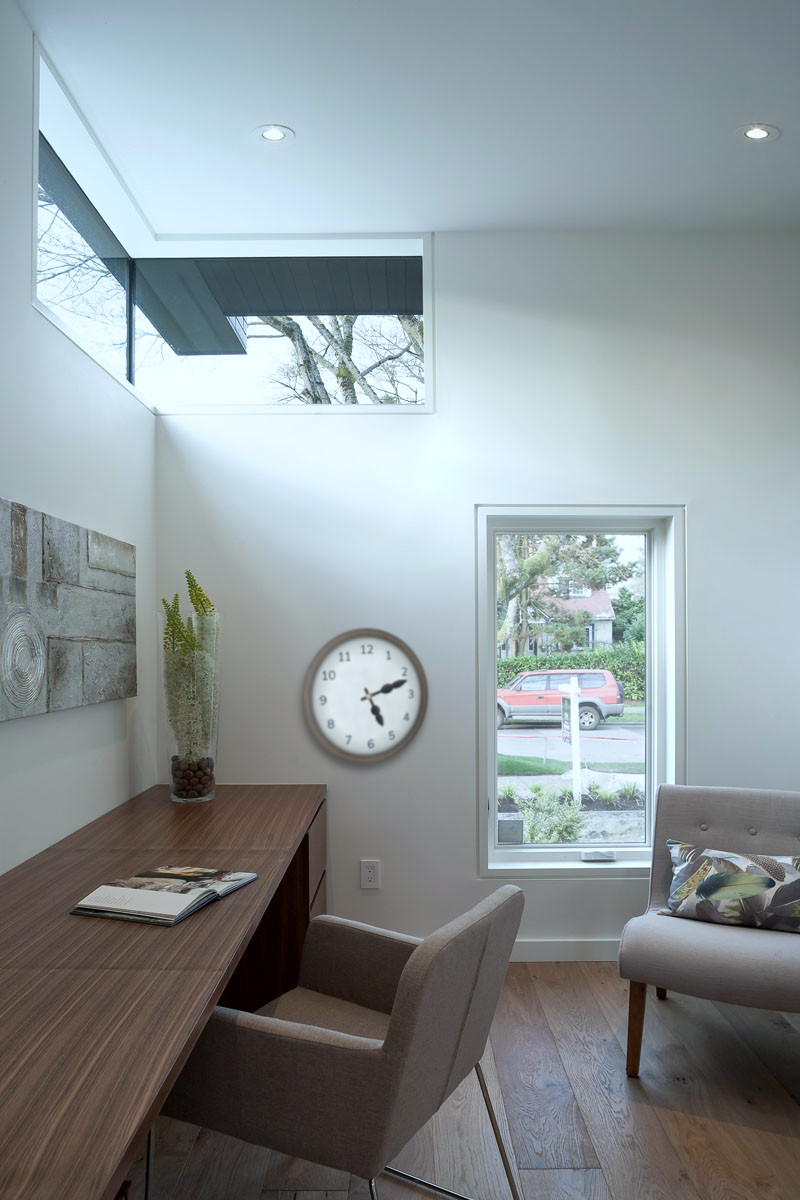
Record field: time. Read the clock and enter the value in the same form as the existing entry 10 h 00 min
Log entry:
5 h 12 min
